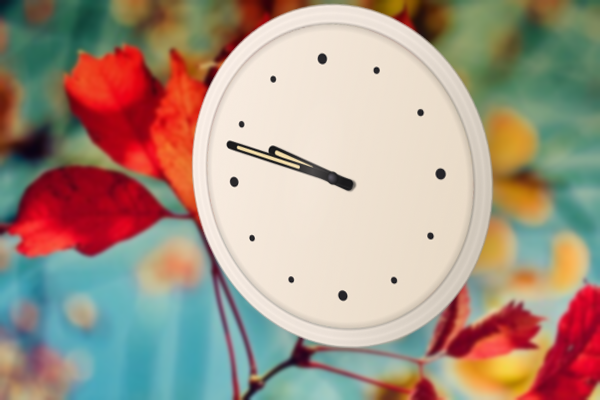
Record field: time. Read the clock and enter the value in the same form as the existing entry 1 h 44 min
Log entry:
9 h 48 min
